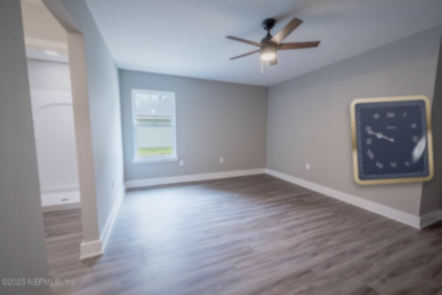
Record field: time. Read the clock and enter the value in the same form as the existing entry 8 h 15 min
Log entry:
9 h 49 min
